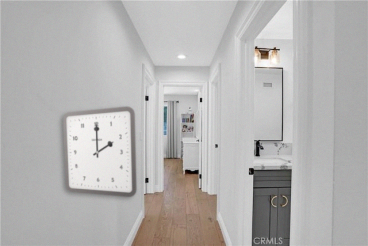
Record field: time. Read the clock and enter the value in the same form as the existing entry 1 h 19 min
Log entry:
2 h 00 min
